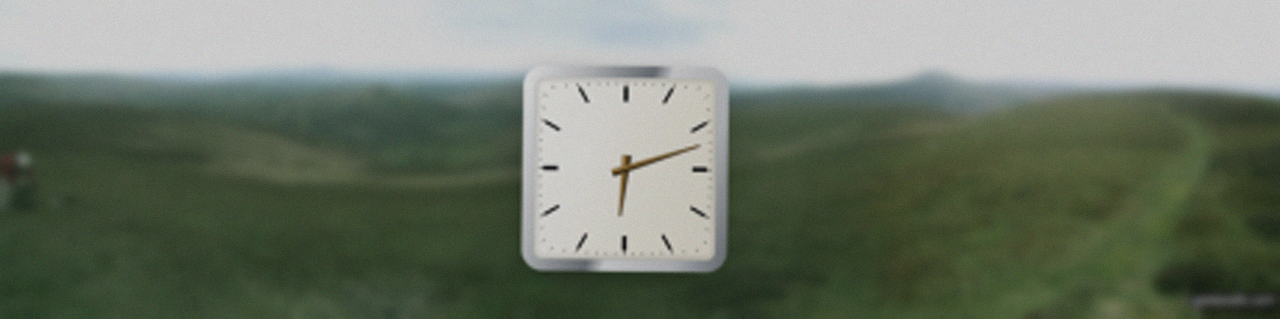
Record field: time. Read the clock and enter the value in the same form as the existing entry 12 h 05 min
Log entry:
6 h 12 min
